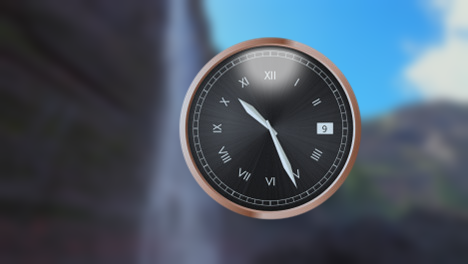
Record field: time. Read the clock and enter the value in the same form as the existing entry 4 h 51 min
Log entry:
10 h 26 min
